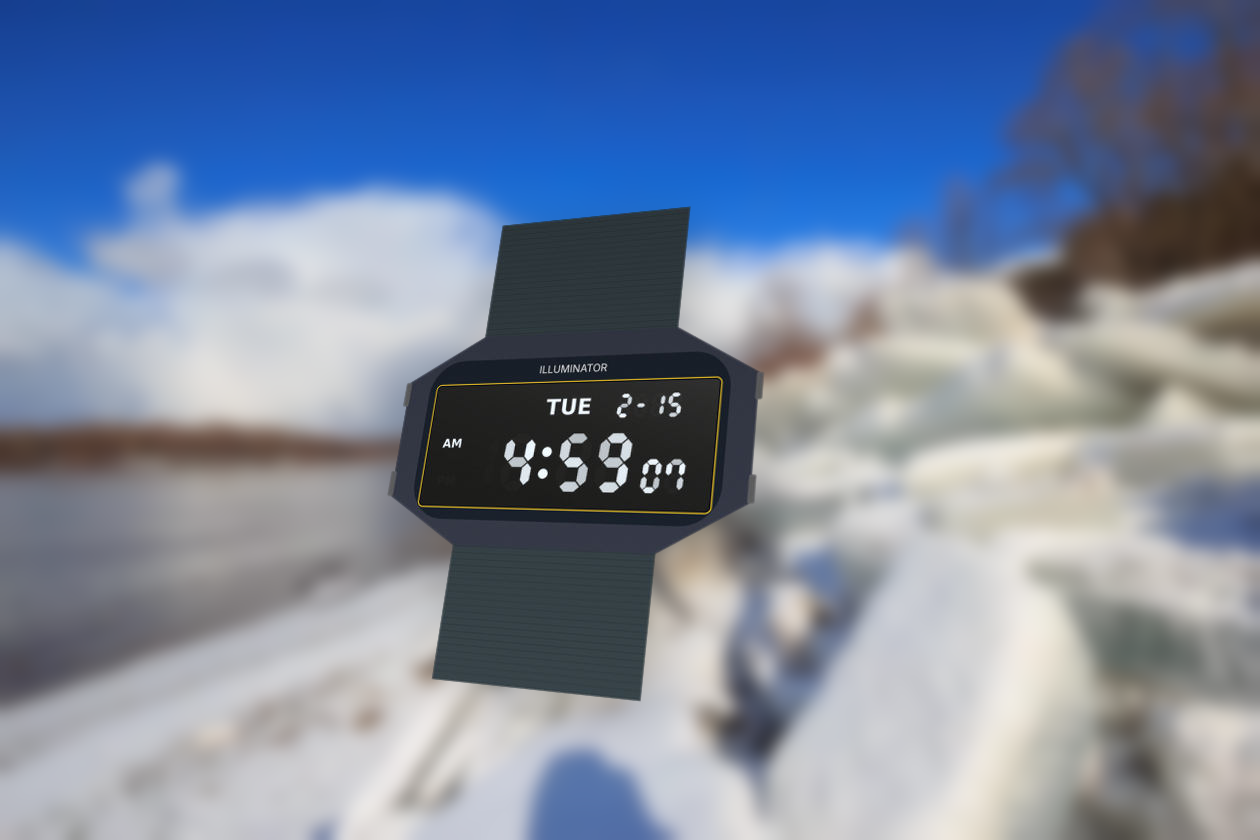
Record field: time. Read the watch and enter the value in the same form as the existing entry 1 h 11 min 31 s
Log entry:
4 h 59 min 07 s
